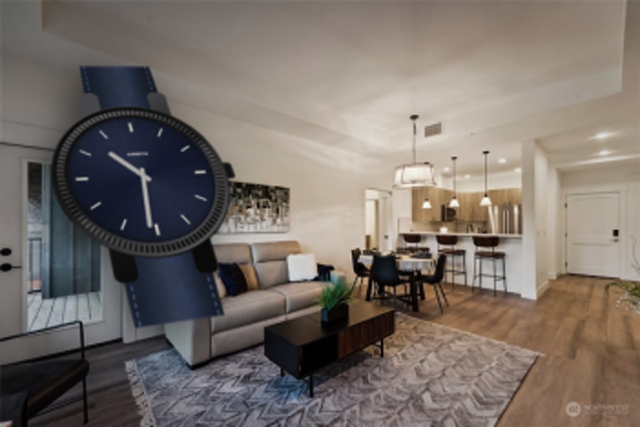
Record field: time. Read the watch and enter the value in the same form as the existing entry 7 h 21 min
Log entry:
10 h 31 min
